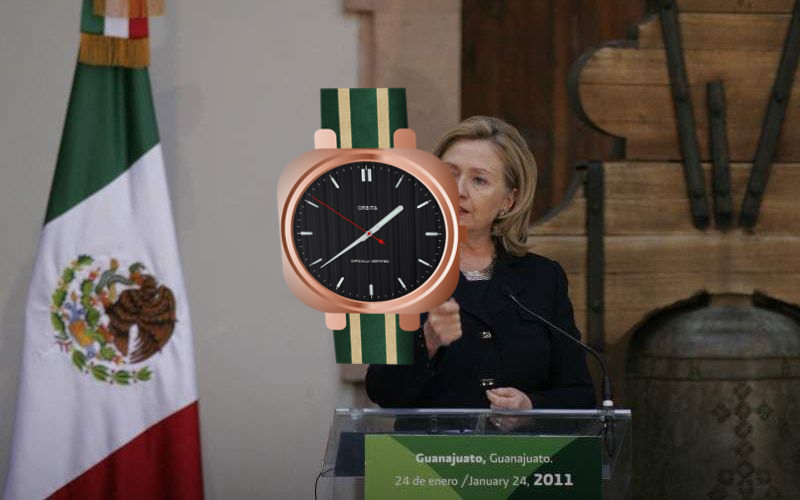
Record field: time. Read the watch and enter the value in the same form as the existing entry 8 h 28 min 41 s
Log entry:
1 h 38 min 51 s
